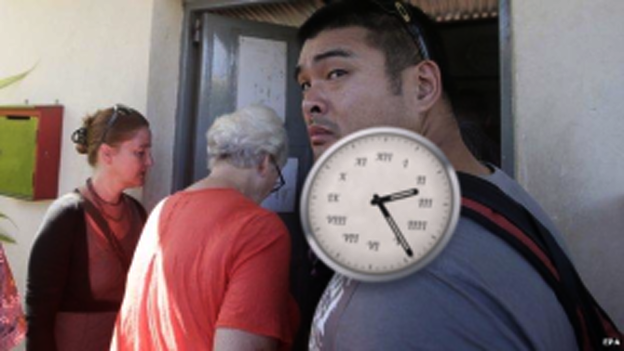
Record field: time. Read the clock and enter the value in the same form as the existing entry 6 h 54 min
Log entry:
2 h 24 min
